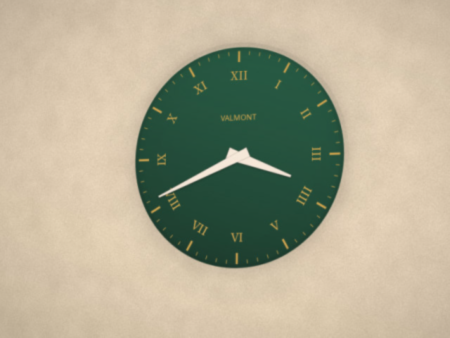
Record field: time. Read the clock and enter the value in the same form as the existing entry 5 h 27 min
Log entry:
3 h 41 min
